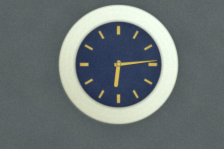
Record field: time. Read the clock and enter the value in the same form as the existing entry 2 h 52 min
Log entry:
6 h 14 min
